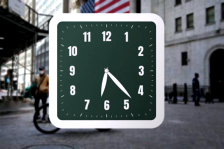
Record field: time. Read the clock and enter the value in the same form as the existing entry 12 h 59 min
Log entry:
6 h 23 min
